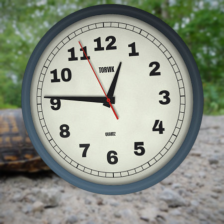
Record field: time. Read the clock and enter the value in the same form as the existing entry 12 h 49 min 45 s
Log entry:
12 h 45 min 56 s
